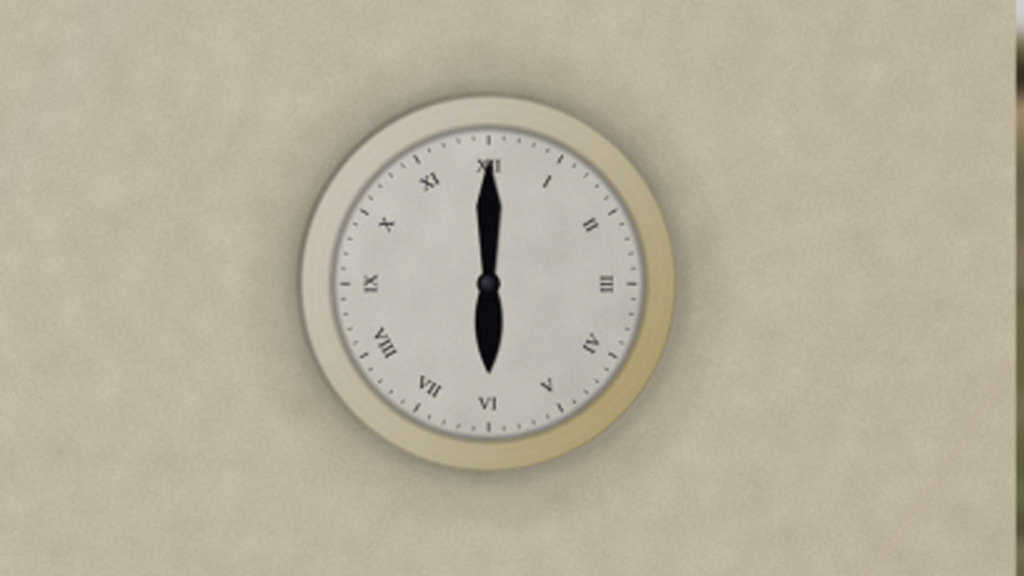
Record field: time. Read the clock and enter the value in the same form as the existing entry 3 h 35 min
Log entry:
6 h 00 min
